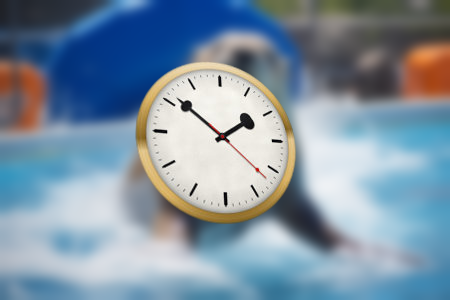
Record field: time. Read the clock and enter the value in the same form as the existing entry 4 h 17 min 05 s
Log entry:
1 h 51 min 22 s
